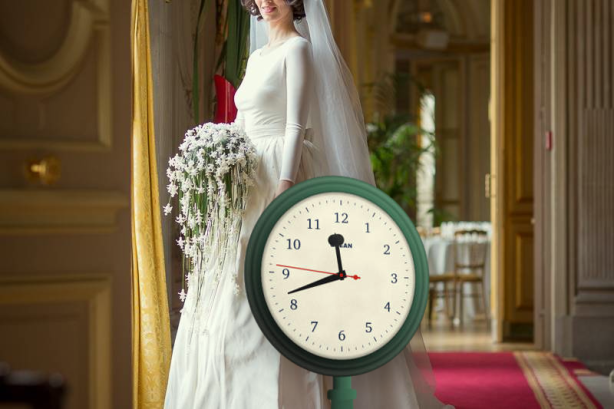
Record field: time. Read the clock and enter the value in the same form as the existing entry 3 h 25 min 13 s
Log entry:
11 h 41 min 46 s
